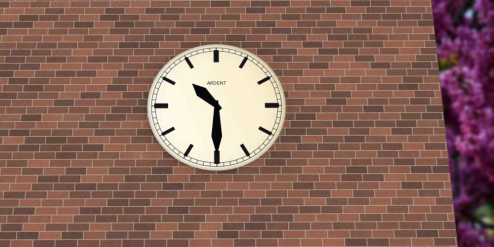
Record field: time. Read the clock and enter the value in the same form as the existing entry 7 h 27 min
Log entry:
10 h 30 min
